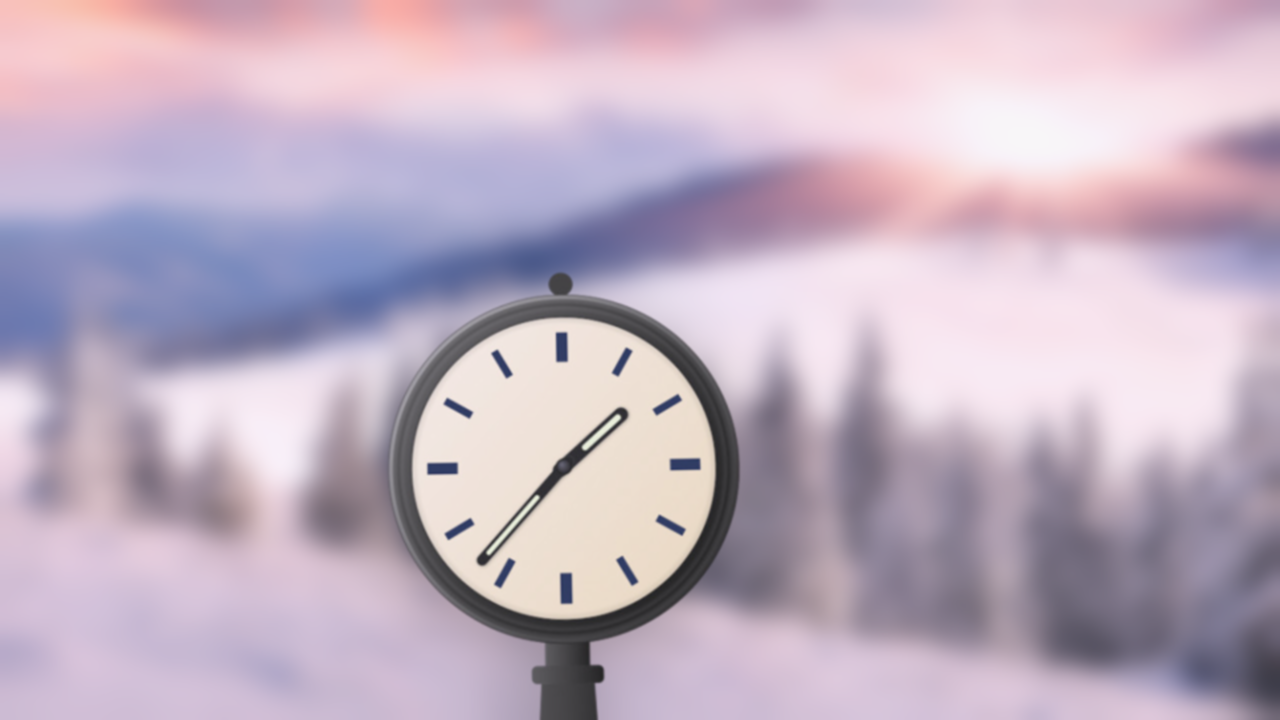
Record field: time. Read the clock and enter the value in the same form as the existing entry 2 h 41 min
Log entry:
1 h 37 min
